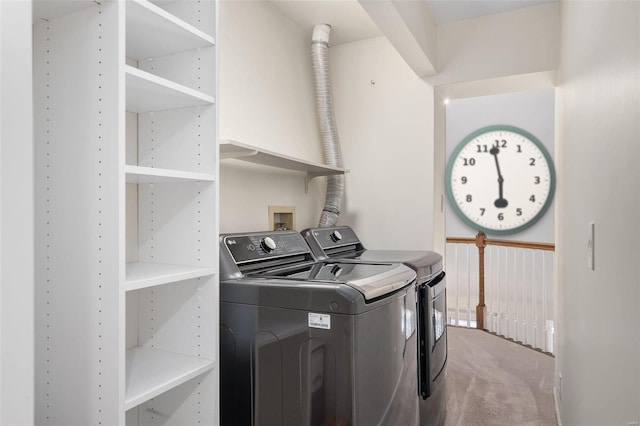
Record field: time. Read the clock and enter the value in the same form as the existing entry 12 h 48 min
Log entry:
5 h 58 min
